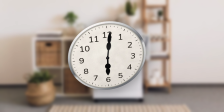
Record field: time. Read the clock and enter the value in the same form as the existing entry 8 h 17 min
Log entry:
6 h 01 min
